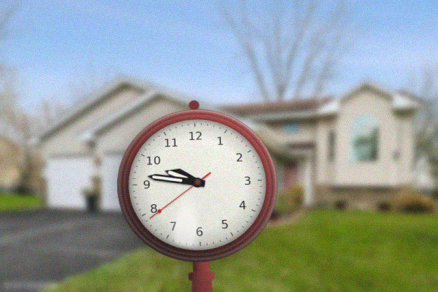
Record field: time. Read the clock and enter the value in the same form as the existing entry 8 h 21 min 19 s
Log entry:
9 h 46 min 39 s
